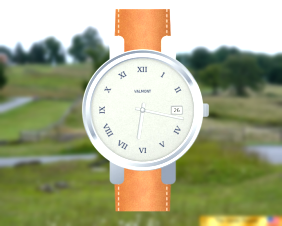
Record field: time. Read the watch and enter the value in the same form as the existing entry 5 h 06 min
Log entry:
6 h 17 min
